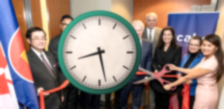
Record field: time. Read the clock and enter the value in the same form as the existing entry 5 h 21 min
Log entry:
8 h 28 min
